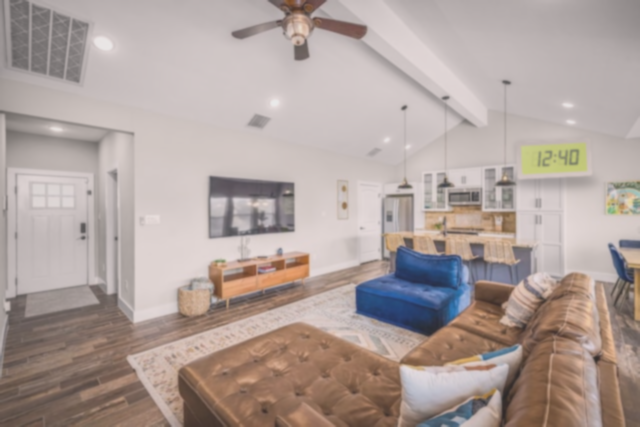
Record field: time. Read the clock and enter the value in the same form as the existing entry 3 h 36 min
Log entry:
12 h 40 min
